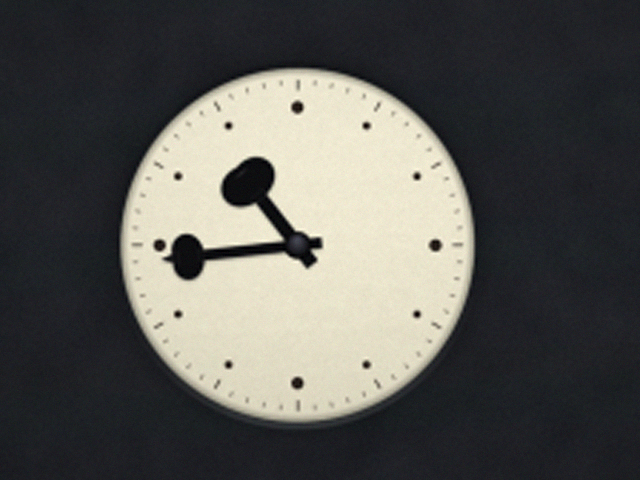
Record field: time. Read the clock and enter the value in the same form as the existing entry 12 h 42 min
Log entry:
10 h 44 min
